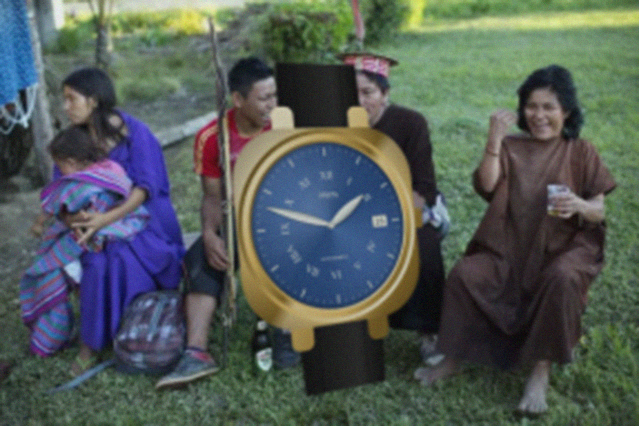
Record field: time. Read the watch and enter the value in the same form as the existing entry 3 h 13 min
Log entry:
1 h 48 min
